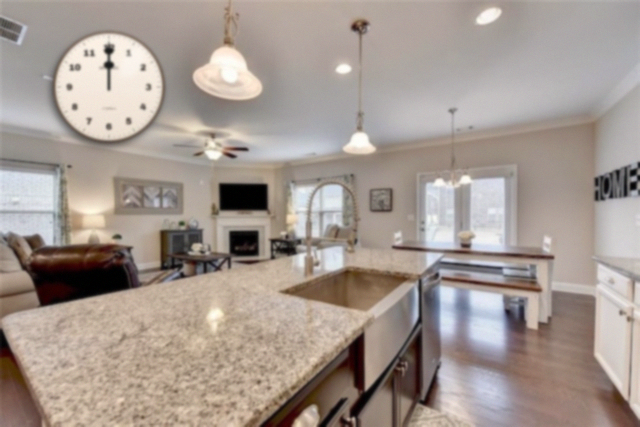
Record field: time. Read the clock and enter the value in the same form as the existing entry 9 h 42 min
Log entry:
12 h 00 min
